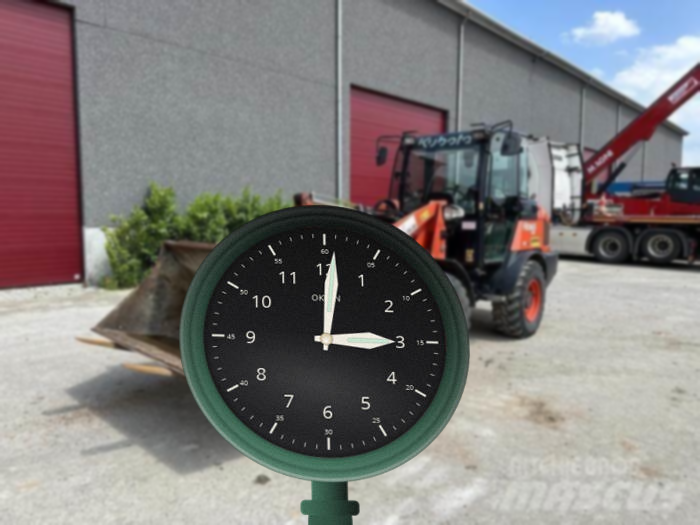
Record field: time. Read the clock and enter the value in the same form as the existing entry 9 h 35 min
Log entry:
3 h 01 min
